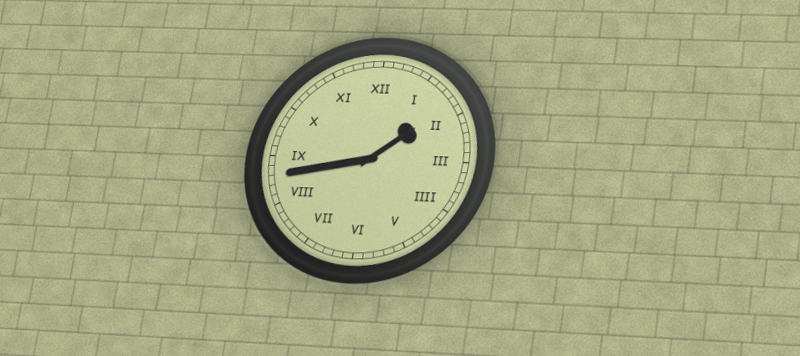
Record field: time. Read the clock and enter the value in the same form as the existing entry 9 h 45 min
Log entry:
1 h 43 min
